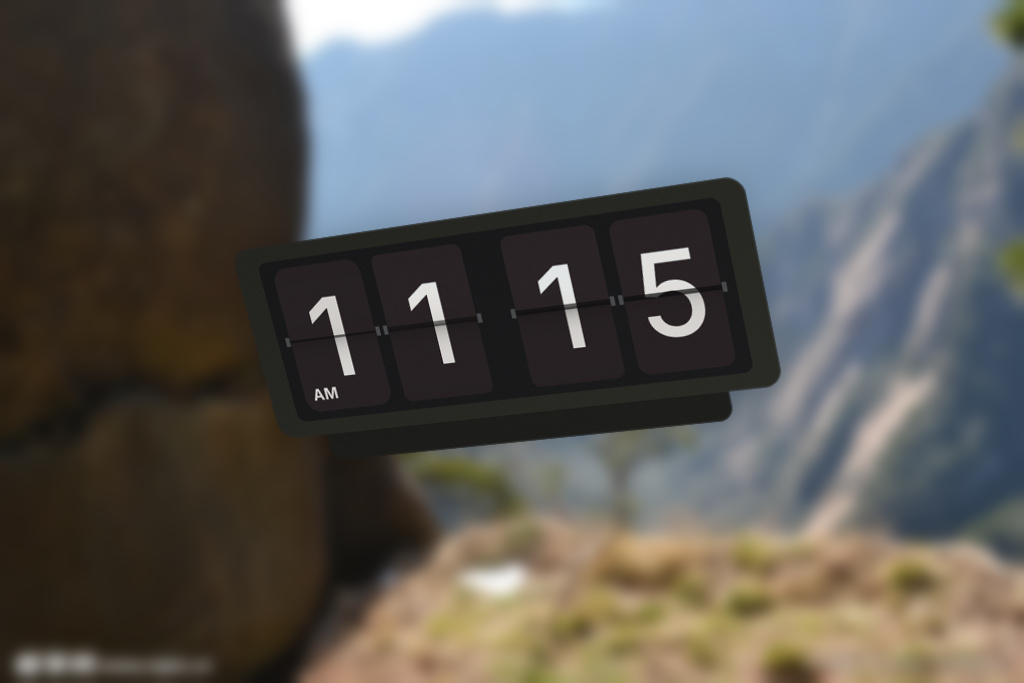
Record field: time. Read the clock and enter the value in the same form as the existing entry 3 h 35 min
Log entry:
11 h 15 min
